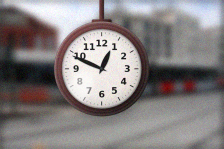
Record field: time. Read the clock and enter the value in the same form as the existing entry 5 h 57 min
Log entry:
12 h 49 min
